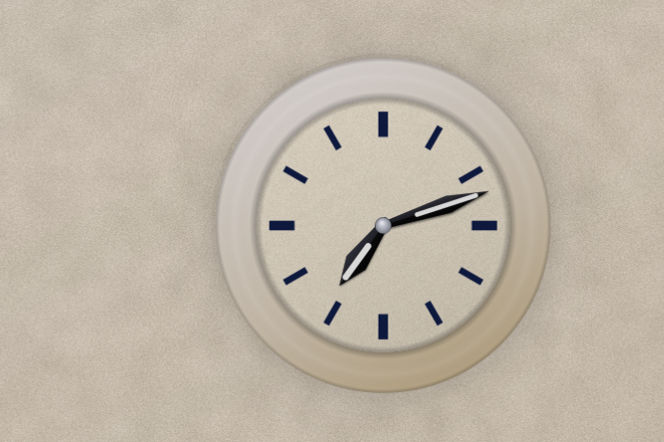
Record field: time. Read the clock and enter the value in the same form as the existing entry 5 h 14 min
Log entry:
7 h 12 min
